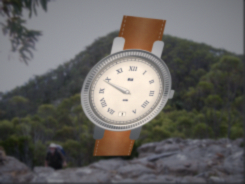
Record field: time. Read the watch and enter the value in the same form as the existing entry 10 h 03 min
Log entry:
9 h 49 min
